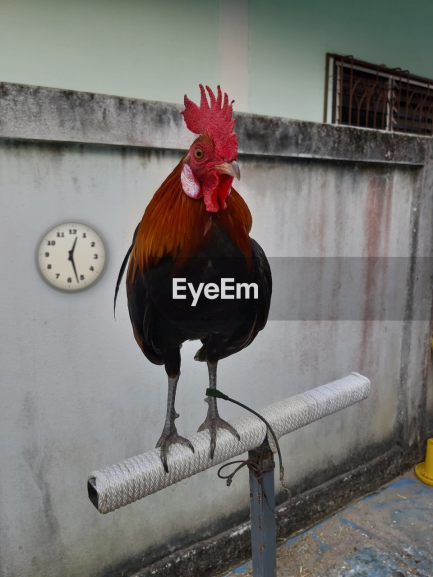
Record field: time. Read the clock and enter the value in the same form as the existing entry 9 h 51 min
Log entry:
12 h 27 min
